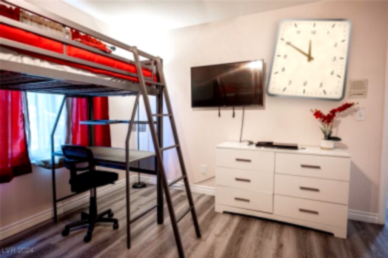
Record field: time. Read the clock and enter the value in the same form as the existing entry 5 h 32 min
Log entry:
11 h 50 min
